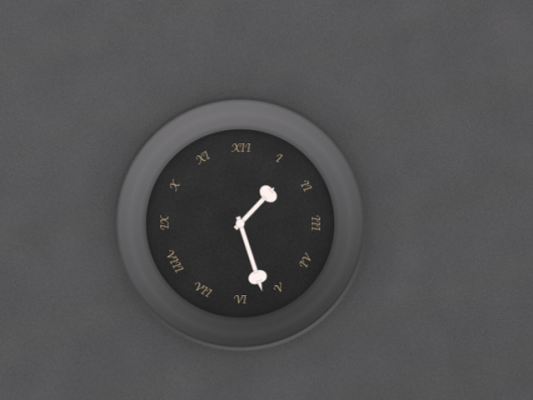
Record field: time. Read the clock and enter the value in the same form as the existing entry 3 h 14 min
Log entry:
1 h 27 min
